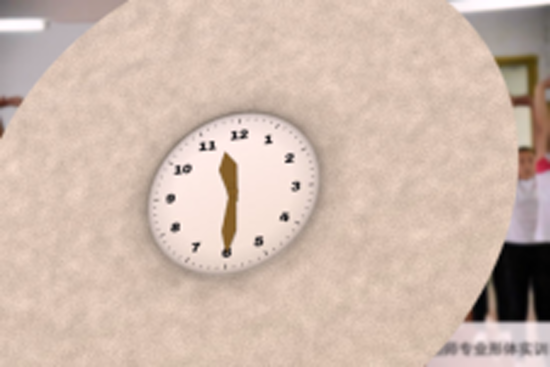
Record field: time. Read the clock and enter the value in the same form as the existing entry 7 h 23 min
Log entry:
11 h 30 min
